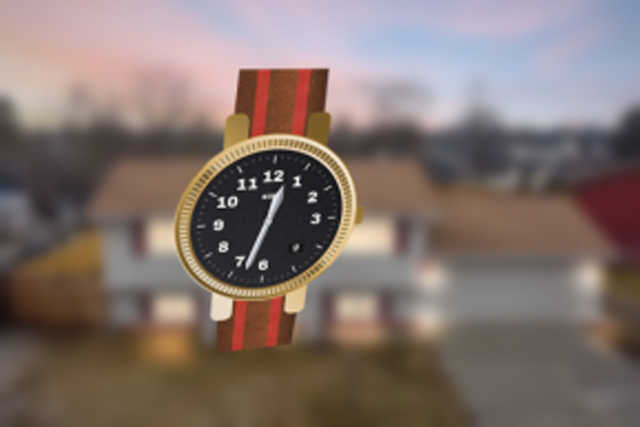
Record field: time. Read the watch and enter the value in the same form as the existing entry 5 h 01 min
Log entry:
12 h 33 min
